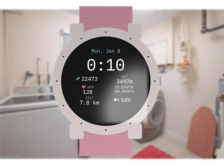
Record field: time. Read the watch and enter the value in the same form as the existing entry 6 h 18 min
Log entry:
0 h 10 min
